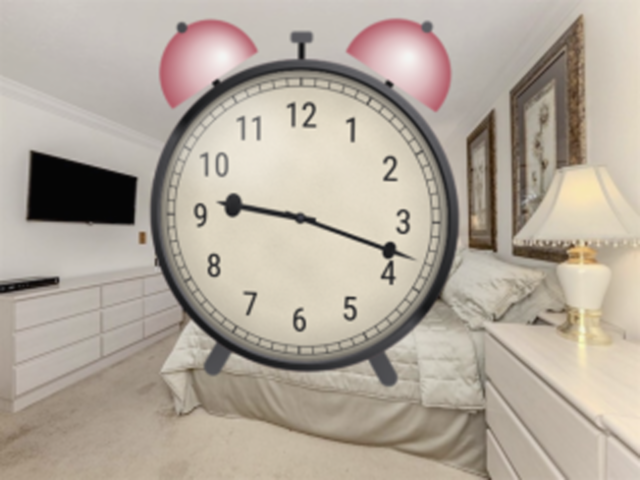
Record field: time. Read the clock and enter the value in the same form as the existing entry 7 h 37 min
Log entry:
9 h 18 min
